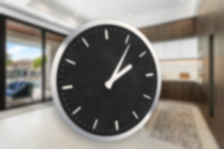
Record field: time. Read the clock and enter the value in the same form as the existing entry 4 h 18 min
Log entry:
2 h 06 min
